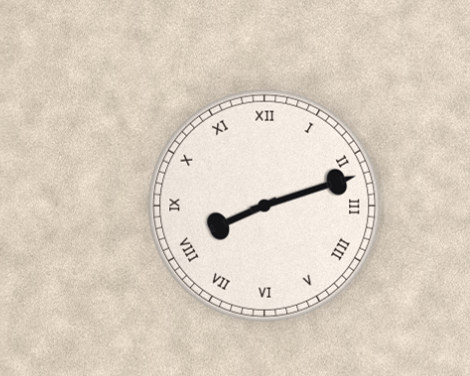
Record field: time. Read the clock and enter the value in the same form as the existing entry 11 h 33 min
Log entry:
8 h 12 min
